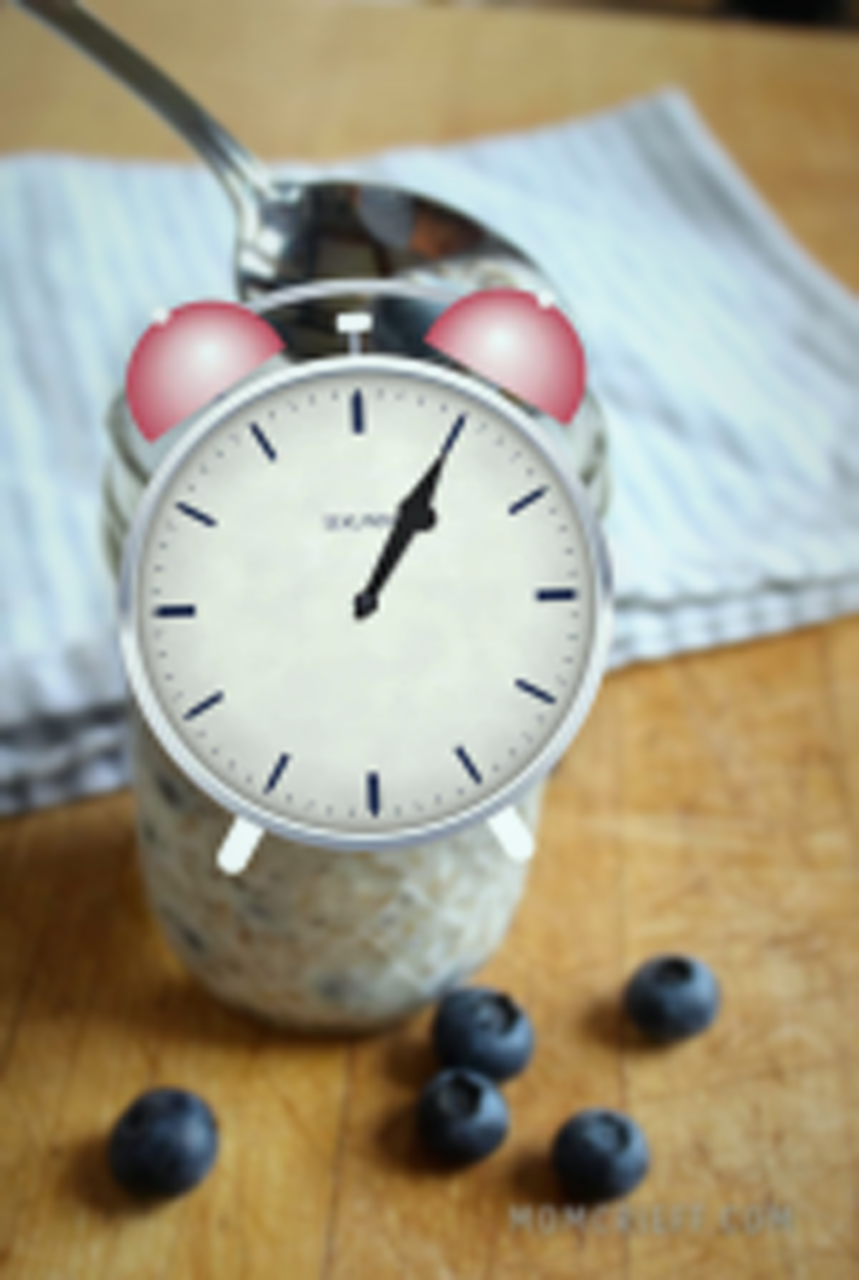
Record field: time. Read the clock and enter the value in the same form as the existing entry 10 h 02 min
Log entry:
1 h 05 min
